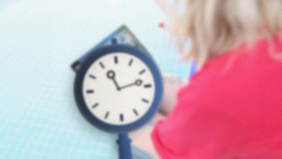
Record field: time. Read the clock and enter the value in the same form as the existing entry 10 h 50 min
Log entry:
11 h 13 min
